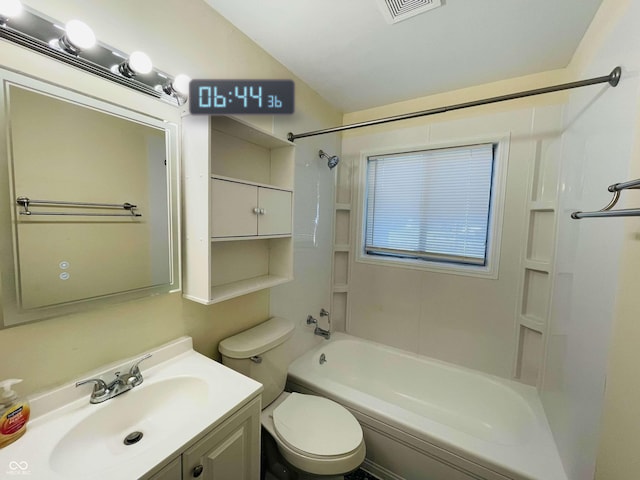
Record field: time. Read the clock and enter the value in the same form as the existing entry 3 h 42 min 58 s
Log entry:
6 h 44 min 36 s
